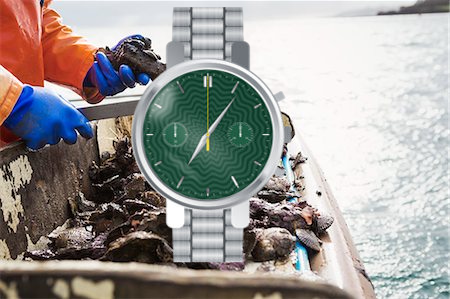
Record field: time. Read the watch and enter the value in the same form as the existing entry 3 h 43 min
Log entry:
7 h 06 min
